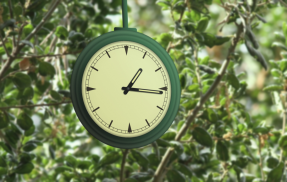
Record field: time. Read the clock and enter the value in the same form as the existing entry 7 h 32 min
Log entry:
1 h 16 min
